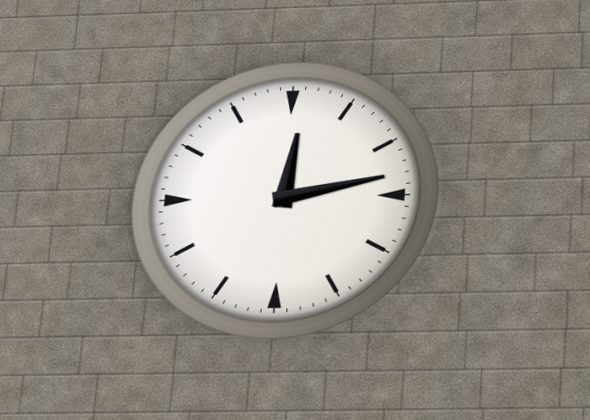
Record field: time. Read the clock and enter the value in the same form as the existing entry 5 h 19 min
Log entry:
12 h 13 min
